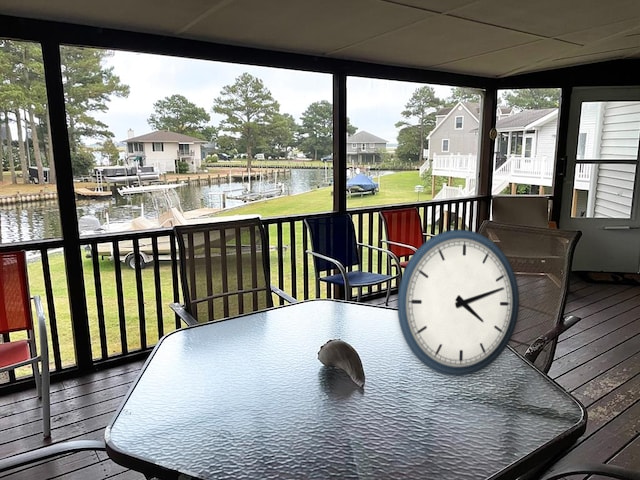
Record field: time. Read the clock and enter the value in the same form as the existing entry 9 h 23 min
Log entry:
4 h 12 min
